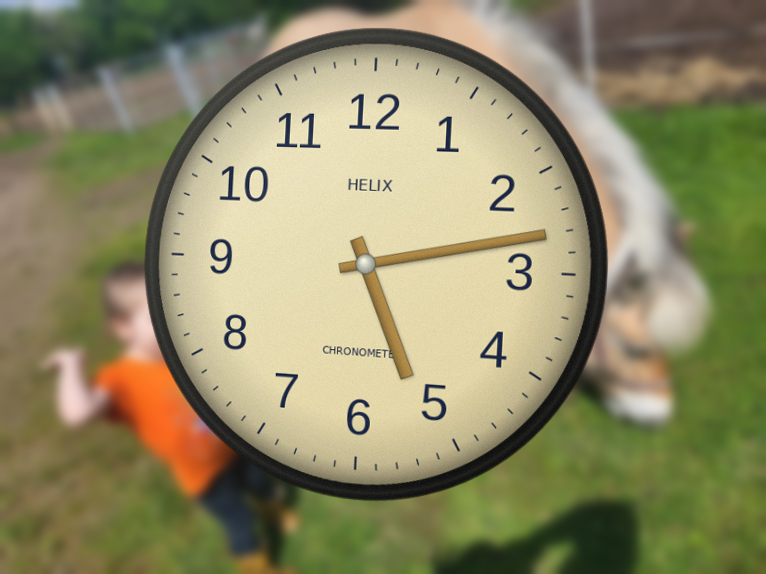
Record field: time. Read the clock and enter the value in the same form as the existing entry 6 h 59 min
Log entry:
5 h 13 min
